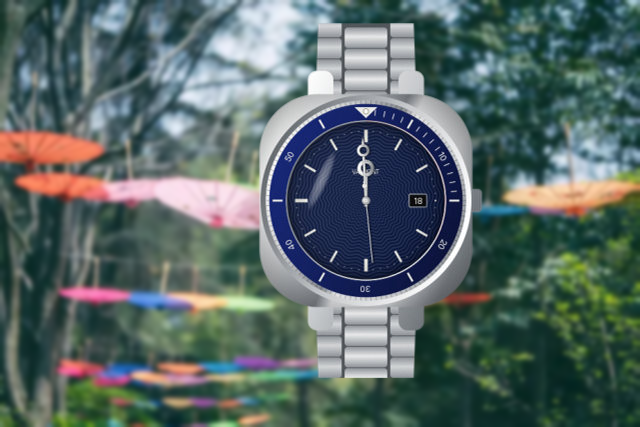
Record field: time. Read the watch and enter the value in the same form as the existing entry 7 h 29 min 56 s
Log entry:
11 h 59 min 29 s
